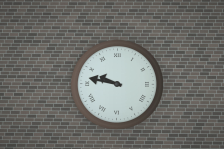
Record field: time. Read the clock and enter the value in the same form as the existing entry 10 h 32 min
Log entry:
9 h 47 min
